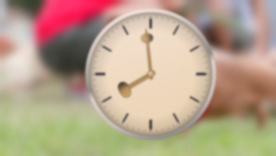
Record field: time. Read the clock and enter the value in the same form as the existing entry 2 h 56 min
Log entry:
7 h 59 min
